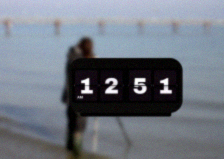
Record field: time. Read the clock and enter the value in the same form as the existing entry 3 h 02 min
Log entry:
12 h 51 min
